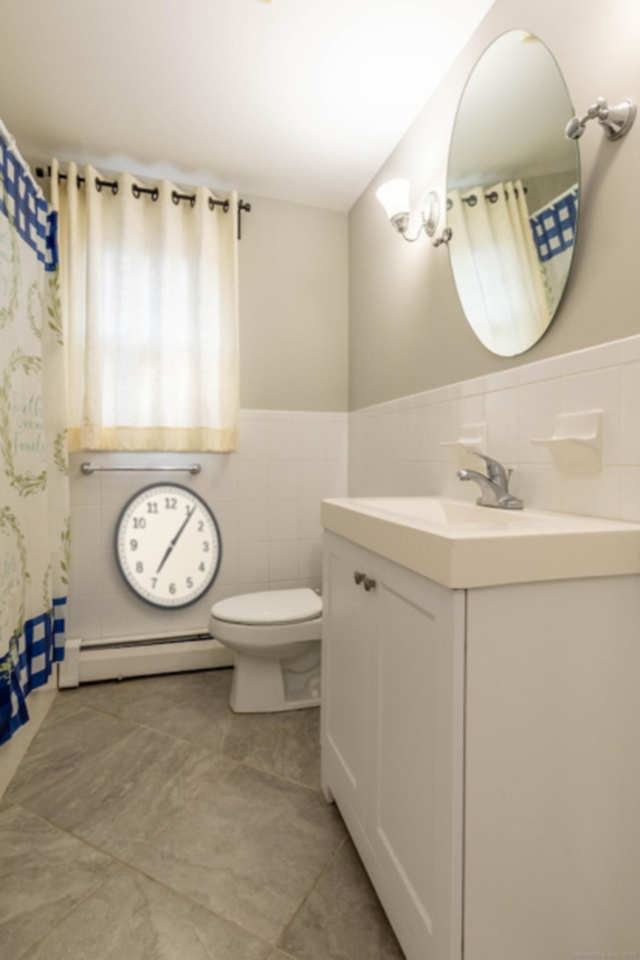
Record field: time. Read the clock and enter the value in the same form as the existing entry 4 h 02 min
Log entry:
7 h 06 min
